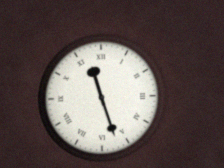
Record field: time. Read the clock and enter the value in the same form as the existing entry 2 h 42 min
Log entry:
11 h 27 min
